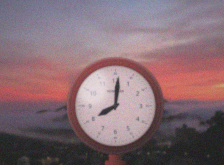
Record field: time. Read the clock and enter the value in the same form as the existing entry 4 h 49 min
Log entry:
8 h 01 min
